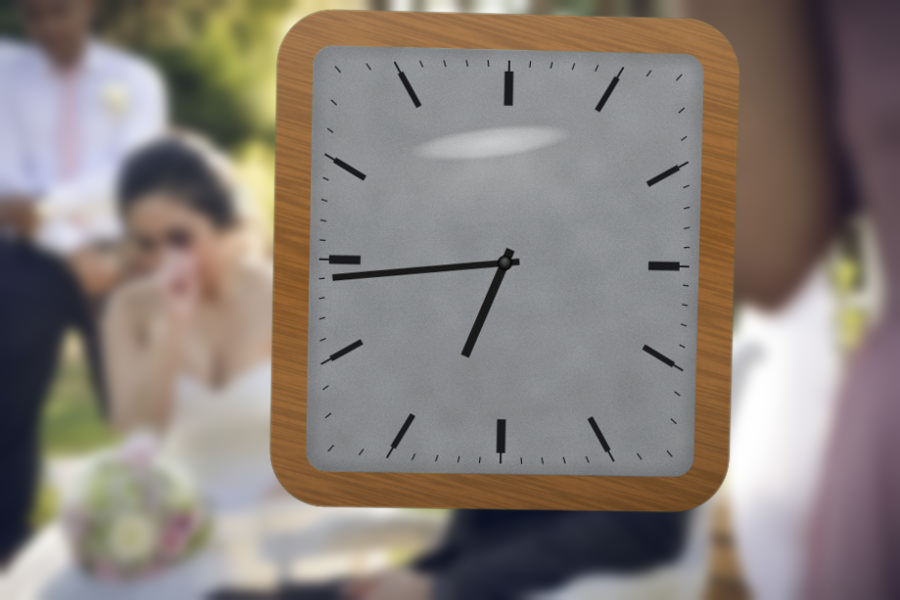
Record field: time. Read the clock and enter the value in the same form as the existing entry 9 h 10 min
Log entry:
6 h 44 min
